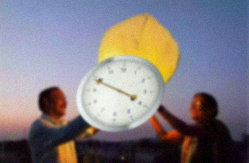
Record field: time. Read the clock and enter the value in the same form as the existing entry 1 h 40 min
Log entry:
3 h 49 min
